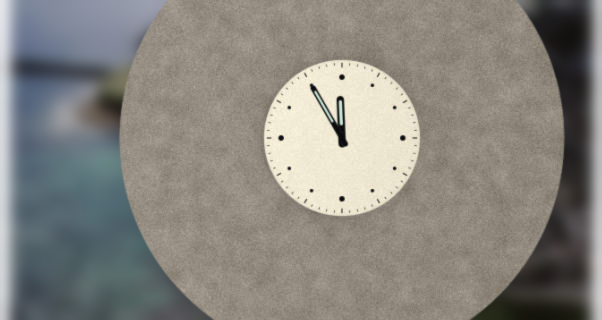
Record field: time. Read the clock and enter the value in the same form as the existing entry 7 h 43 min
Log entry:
11 h 55 min
